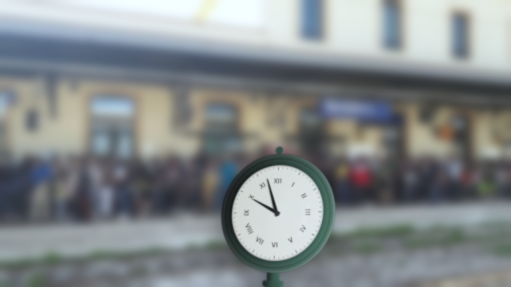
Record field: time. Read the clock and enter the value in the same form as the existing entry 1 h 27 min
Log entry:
9 h 57 min
